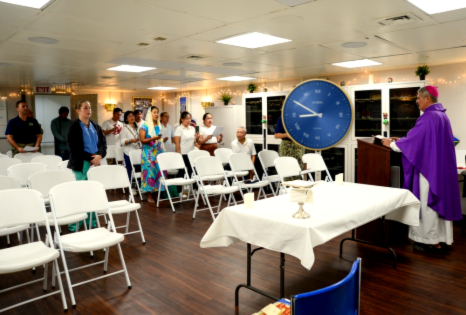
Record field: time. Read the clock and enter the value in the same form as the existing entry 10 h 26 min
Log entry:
8 h 50 min
